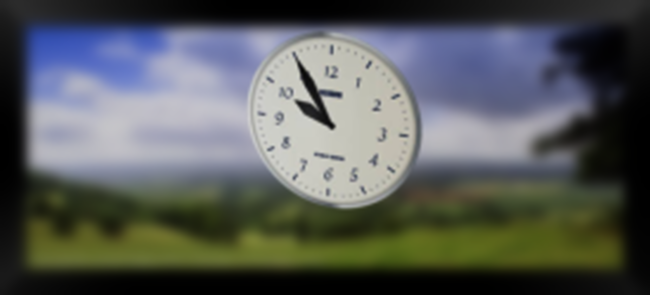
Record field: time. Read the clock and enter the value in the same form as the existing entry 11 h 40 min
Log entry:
9 h 55 min
